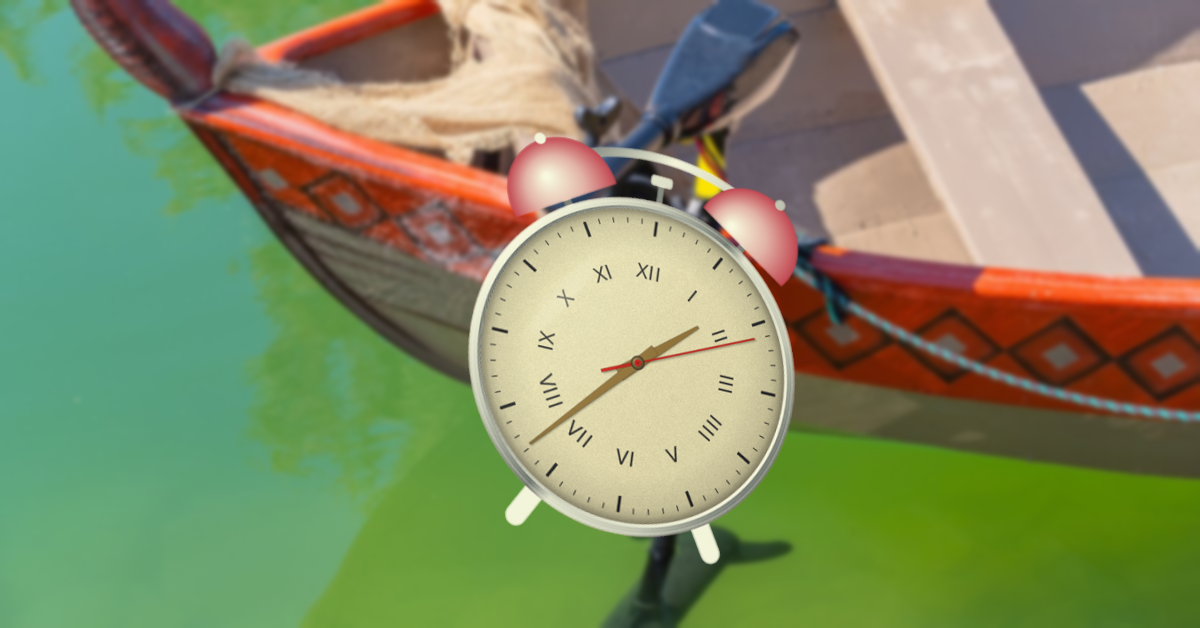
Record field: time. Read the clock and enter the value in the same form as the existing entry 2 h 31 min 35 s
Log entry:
1 h 37 min 11 s
